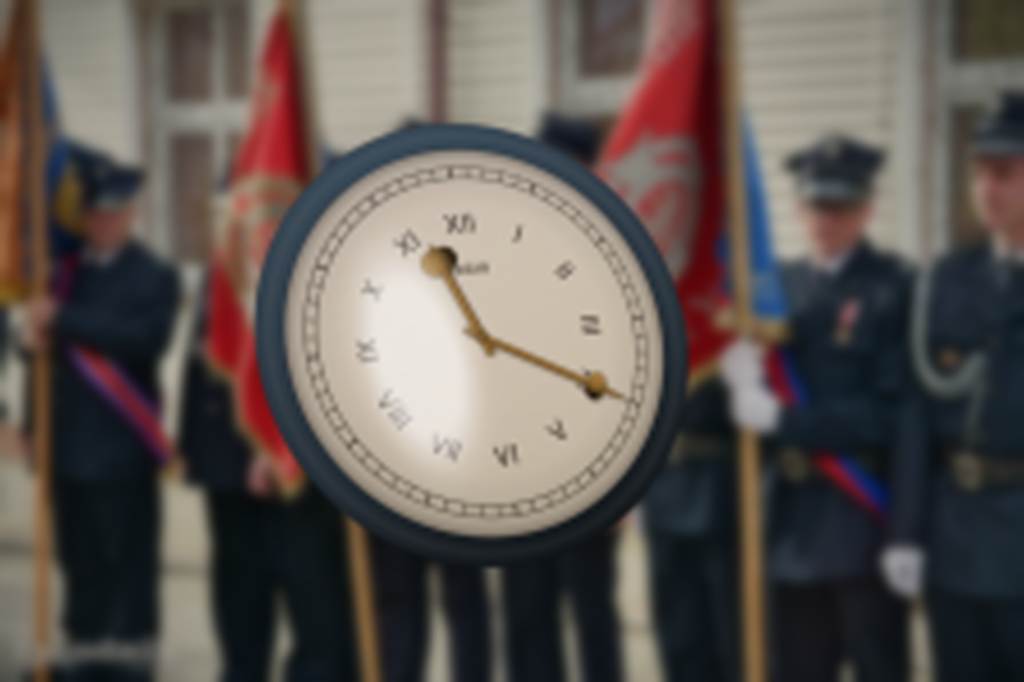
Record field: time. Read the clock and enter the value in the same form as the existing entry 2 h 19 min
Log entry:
11 h 20 min
